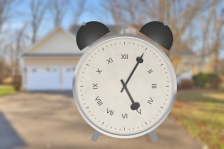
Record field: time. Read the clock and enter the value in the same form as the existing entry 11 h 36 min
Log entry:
5 h 05 min
